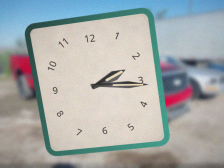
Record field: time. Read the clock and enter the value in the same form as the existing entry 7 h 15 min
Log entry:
2 h 16 min
